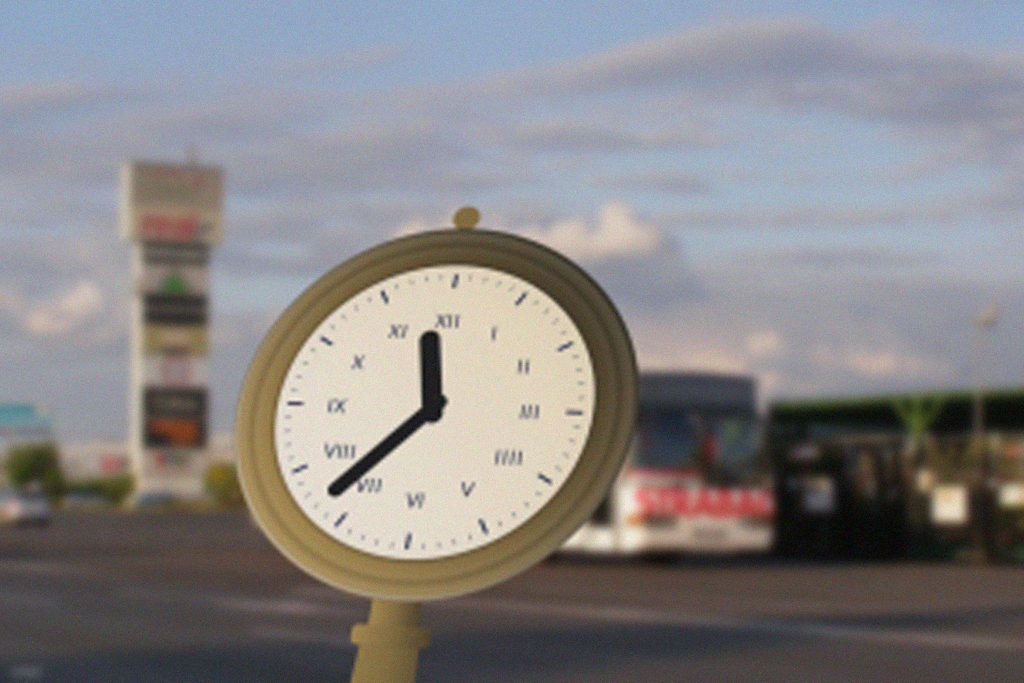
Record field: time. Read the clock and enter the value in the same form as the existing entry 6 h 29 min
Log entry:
11 h 37 min
